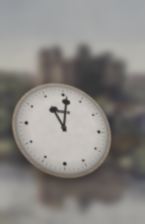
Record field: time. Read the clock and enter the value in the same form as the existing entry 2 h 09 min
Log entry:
11 h 01 min
